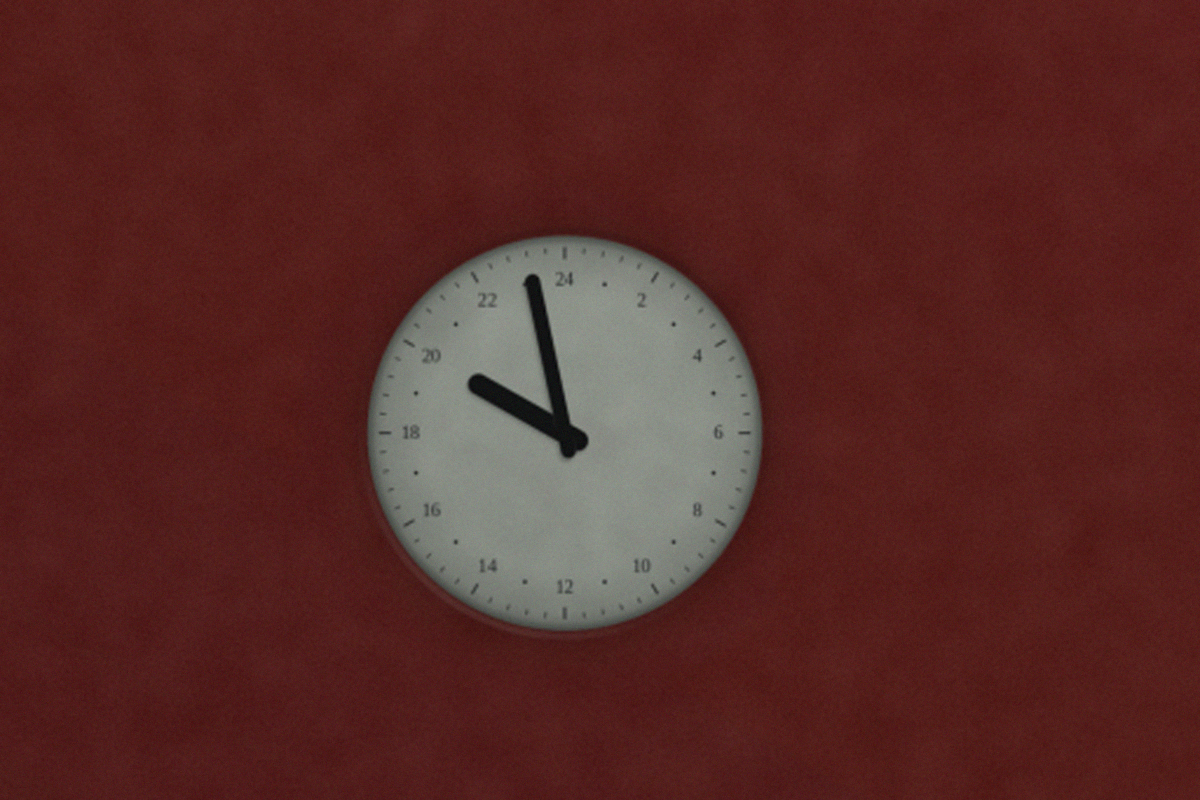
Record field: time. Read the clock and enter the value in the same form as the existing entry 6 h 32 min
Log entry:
19 h 58 min
